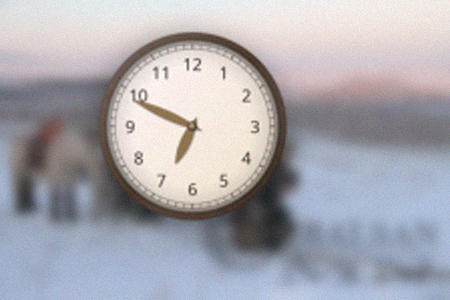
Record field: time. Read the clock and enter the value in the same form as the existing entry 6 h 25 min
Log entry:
6 h 49 min
